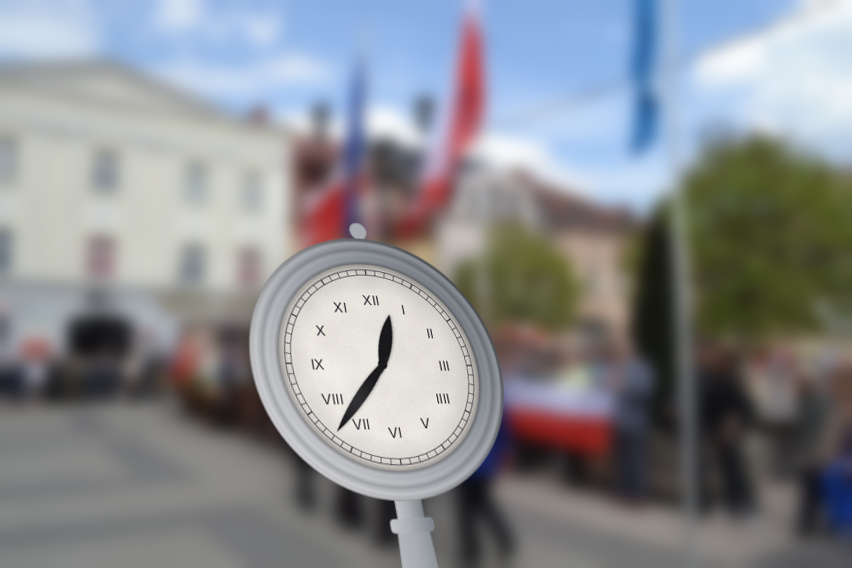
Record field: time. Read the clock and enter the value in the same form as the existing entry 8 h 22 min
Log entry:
12 h 37 min
